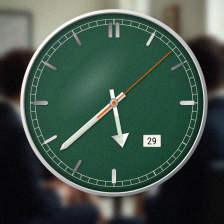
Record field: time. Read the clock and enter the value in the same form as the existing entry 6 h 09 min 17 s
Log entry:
5 h 38 min 08 s
